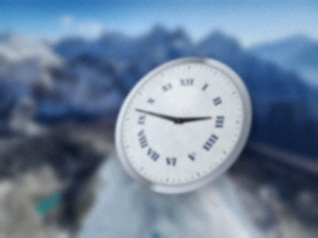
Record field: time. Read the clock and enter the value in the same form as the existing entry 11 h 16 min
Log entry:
2 h 47 min
